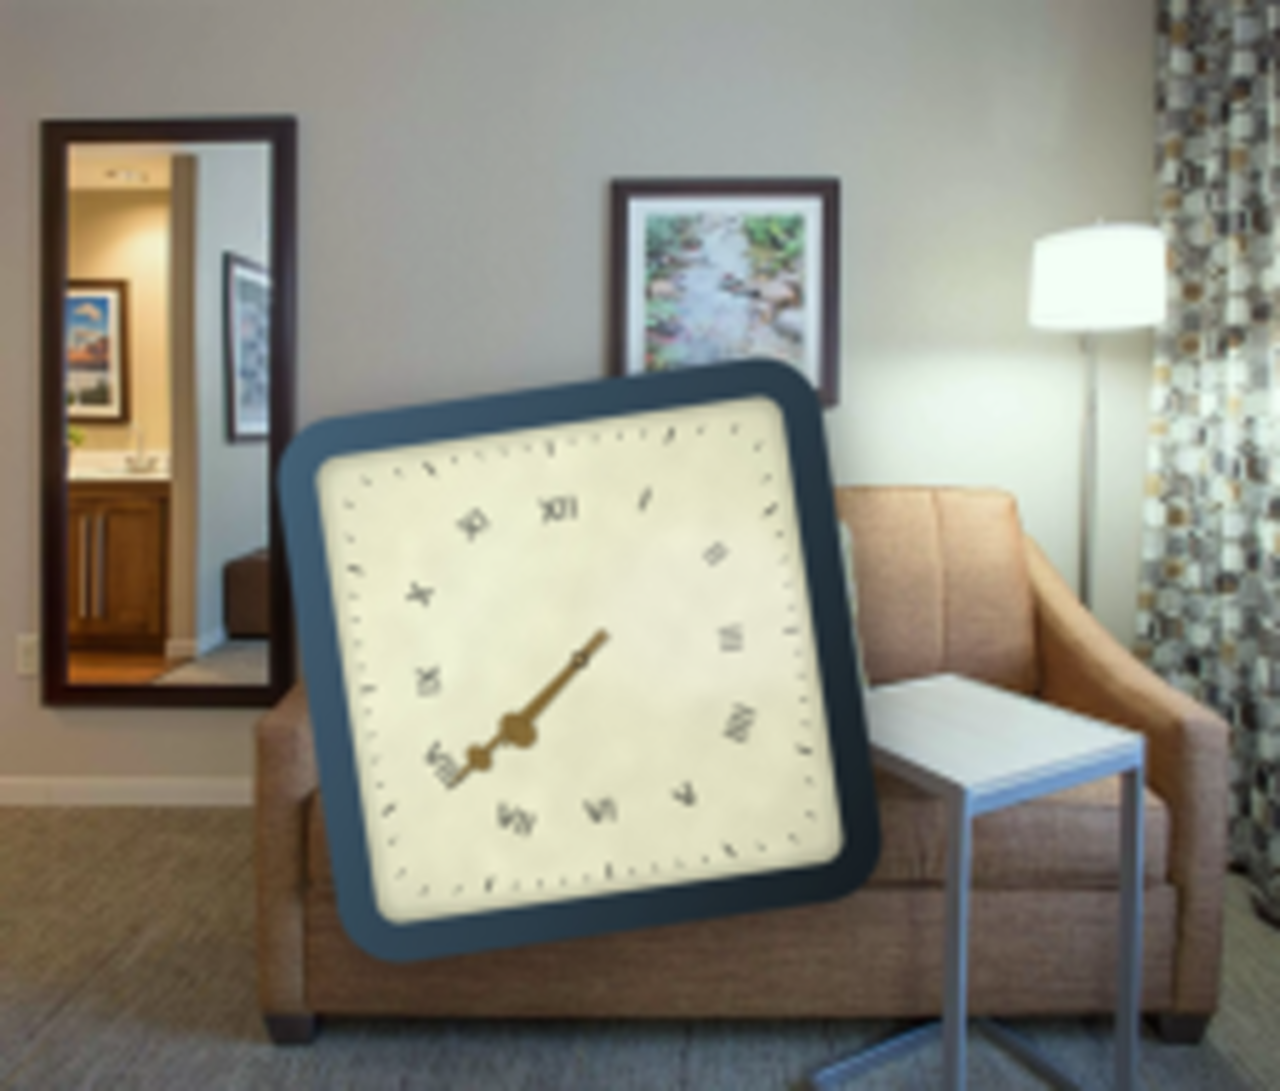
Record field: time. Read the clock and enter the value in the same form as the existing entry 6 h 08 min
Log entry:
7 h 39 min
